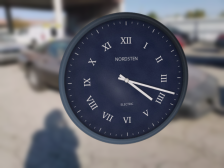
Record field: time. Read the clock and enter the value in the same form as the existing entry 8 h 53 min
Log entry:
4 h 18 min
